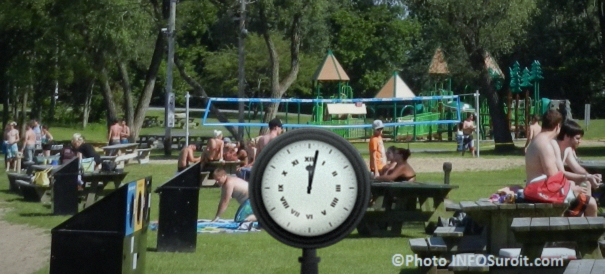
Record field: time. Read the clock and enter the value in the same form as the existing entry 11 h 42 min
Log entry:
12 h 02 min
